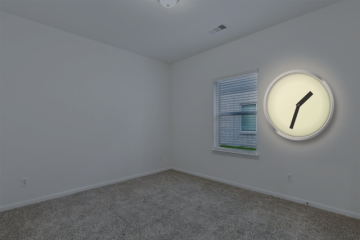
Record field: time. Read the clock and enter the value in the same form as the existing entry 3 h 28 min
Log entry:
1 h 33 min
